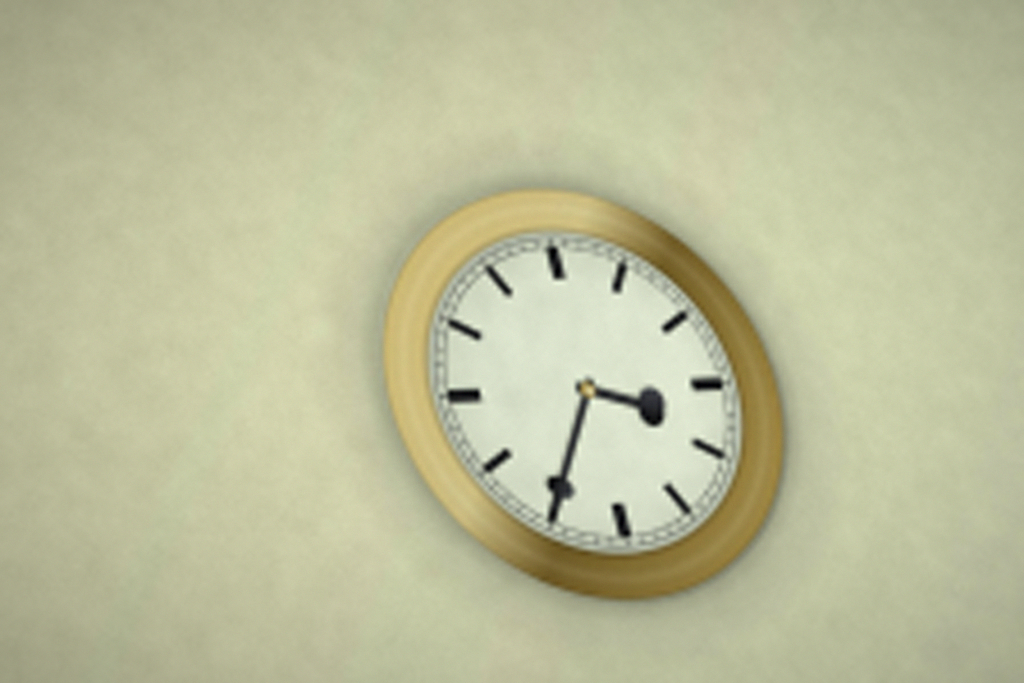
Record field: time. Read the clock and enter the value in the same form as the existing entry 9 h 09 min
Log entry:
3 h 35 min
